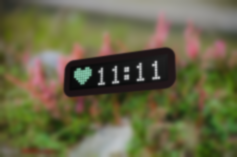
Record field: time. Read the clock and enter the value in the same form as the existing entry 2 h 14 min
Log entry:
11 h 11 min
